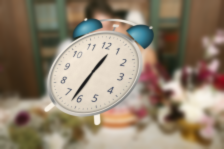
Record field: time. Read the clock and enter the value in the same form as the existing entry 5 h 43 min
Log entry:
12 h 32 min
